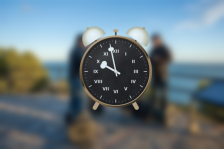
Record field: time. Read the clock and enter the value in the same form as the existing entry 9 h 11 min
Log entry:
9 h 58 min
